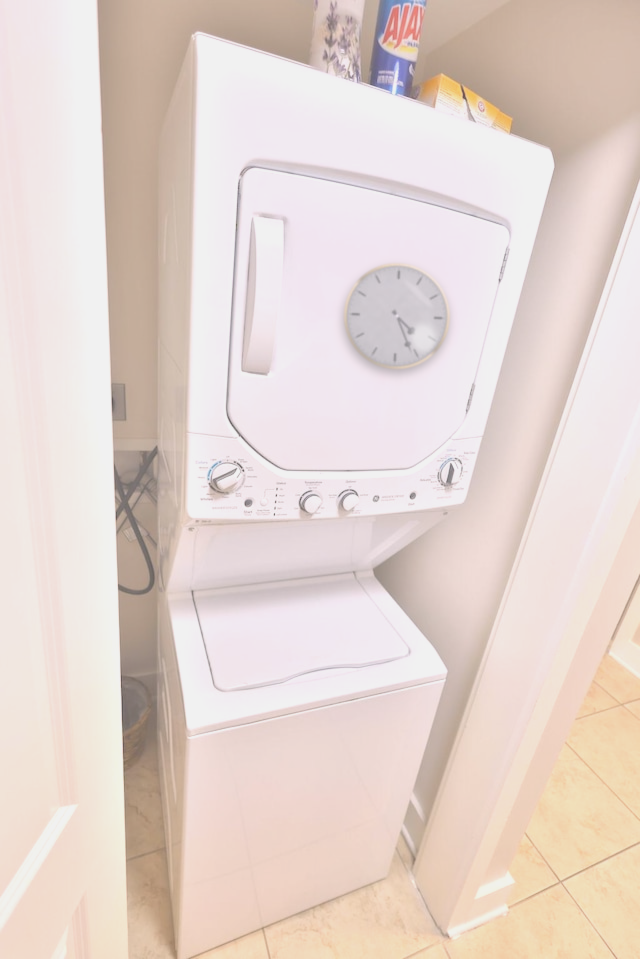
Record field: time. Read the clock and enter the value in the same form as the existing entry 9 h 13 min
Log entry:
4 h 26 min
